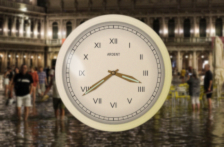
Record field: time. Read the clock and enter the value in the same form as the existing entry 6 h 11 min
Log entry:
3 h 39 min
